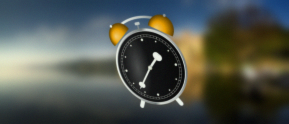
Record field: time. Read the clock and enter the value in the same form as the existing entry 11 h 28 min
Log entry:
1 h 37 min
